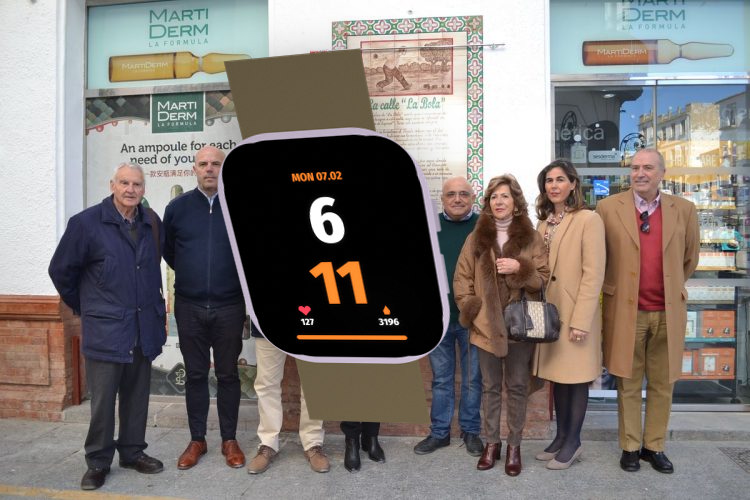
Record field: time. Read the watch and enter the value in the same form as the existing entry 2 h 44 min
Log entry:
6 h 11 min
